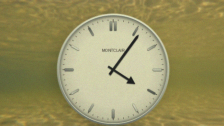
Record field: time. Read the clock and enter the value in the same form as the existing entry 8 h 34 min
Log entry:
4 h 06 min
